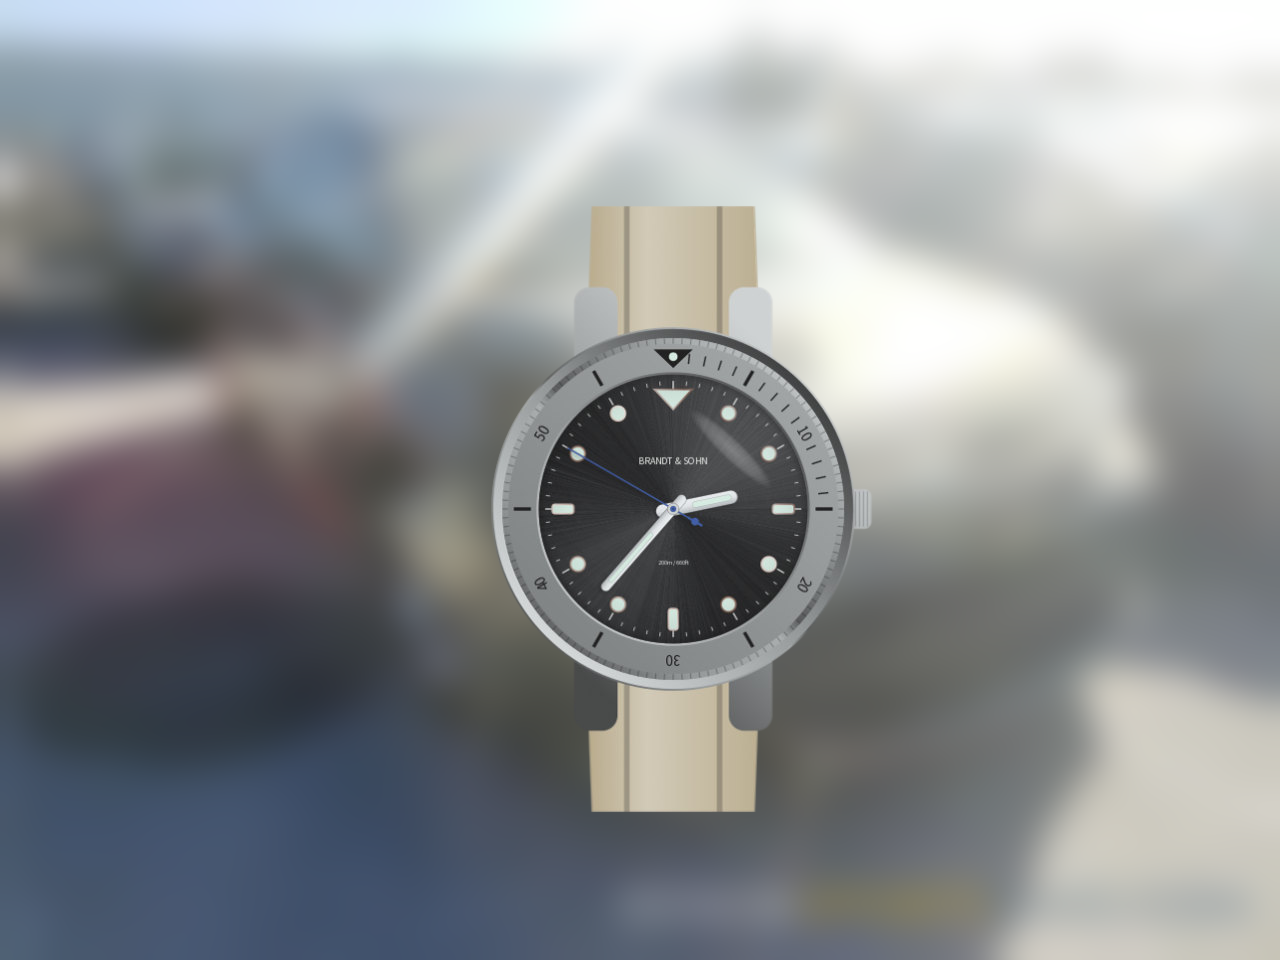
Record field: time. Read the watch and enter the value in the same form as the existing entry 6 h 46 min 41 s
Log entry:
2 h 36 min 50 s
